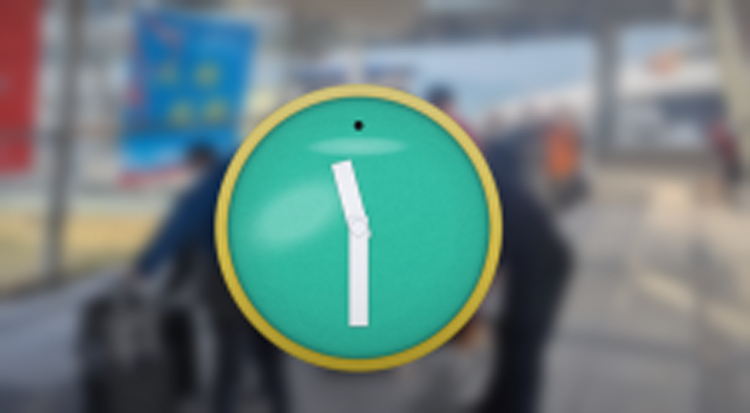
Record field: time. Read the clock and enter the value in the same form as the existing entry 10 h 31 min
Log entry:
11 h 30 min
